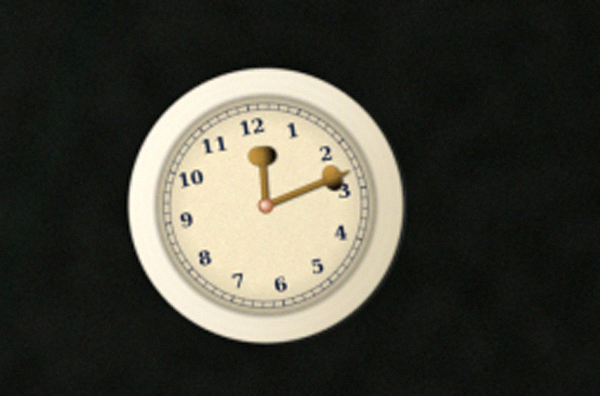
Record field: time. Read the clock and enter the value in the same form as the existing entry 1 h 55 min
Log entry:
12 h 13 min
